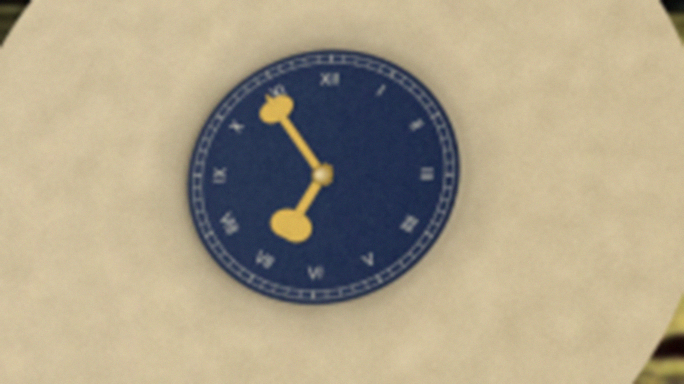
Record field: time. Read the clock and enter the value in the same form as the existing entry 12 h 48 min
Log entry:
6 h 54 min
